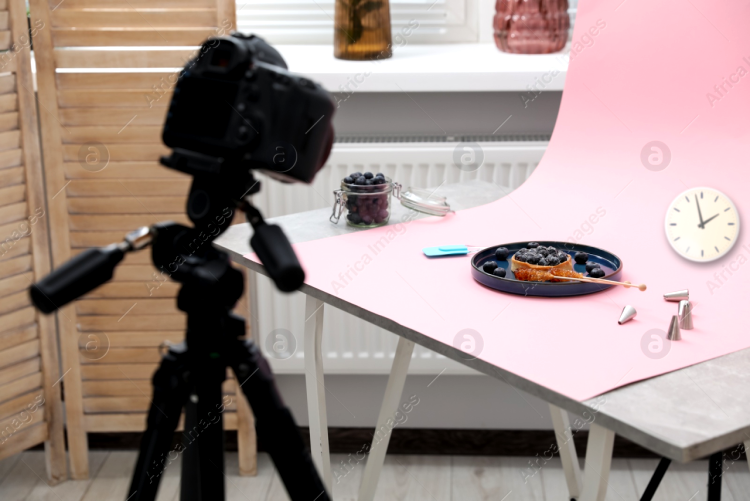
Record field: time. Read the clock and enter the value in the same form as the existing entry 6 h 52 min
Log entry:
1 h 58 min
